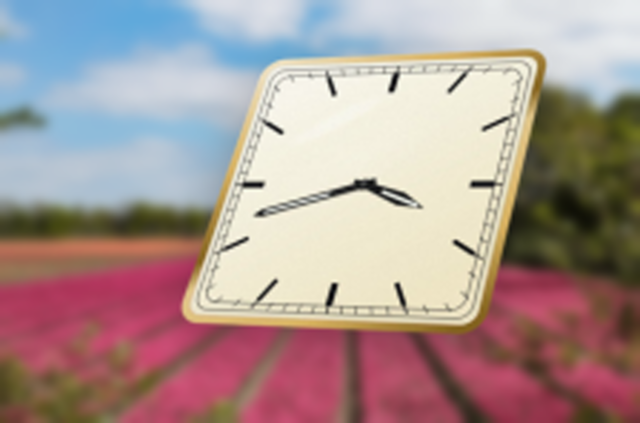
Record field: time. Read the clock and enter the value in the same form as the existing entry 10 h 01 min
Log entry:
3 h 42 min
